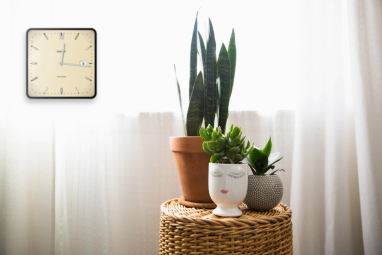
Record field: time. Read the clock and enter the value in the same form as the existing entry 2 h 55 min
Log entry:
12 h 16 min
